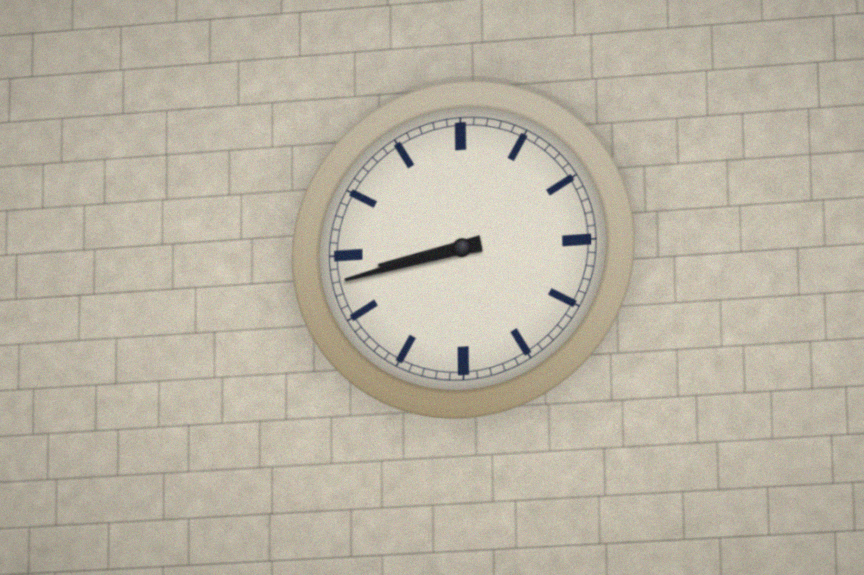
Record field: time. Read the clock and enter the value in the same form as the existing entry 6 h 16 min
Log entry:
8 h 43 min
